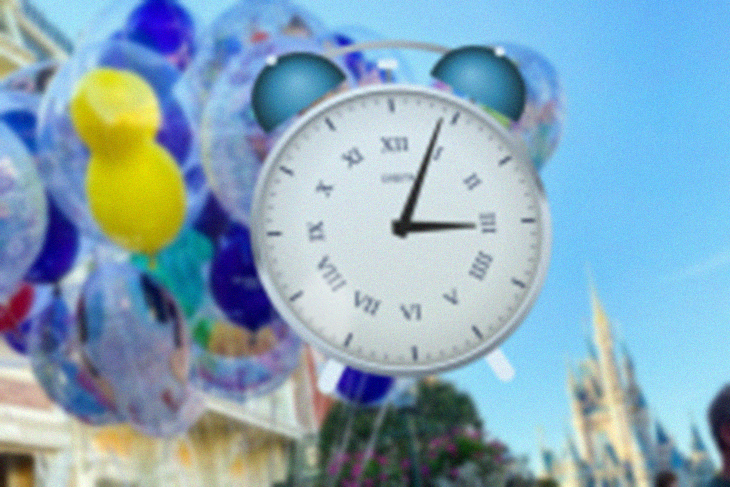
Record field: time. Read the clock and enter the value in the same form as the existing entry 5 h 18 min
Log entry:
3 h 04 min
